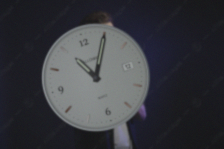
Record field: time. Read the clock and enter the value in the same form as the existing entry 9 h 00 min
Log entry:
11 h 05 min
